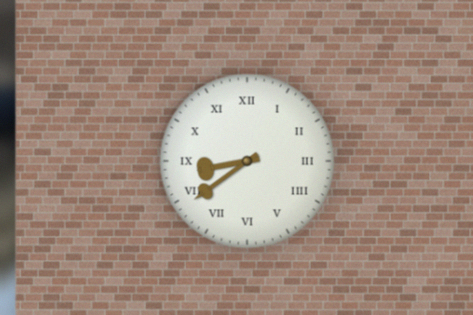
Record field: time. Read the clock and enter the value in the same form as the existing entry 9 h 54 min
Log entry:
8 h 39 min
